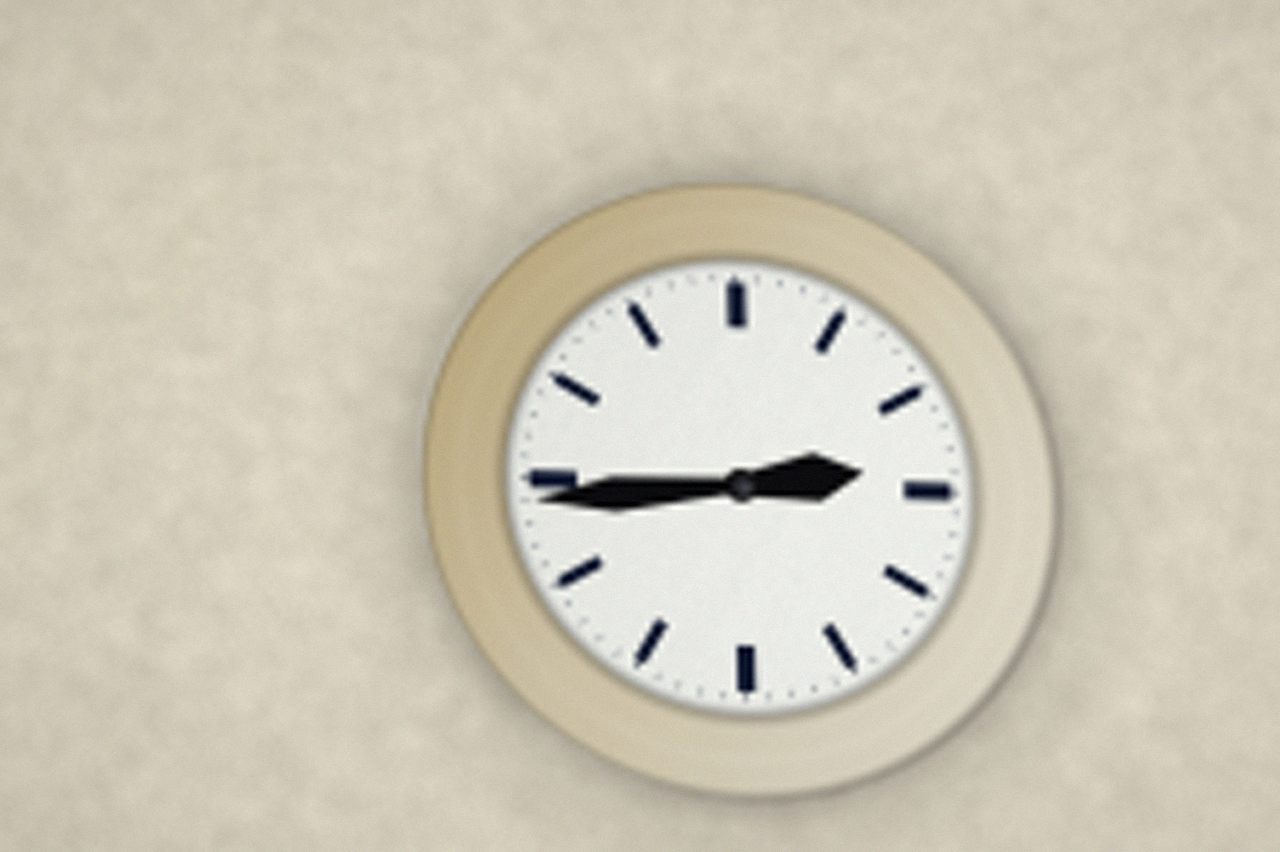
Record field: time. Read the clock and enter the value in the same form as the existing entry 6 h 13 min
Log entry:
2 h 44 min
